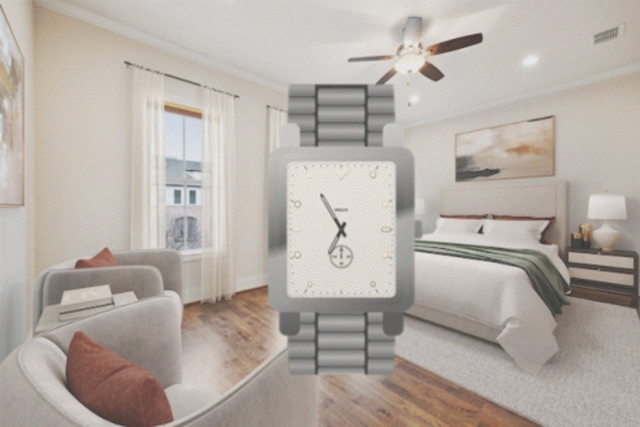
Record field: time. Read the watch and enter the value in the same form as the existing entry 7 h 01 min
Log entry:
6 h 55 min
